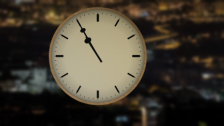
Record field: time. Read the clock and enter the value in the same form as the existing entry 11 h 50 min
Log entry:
10 h 55 min
